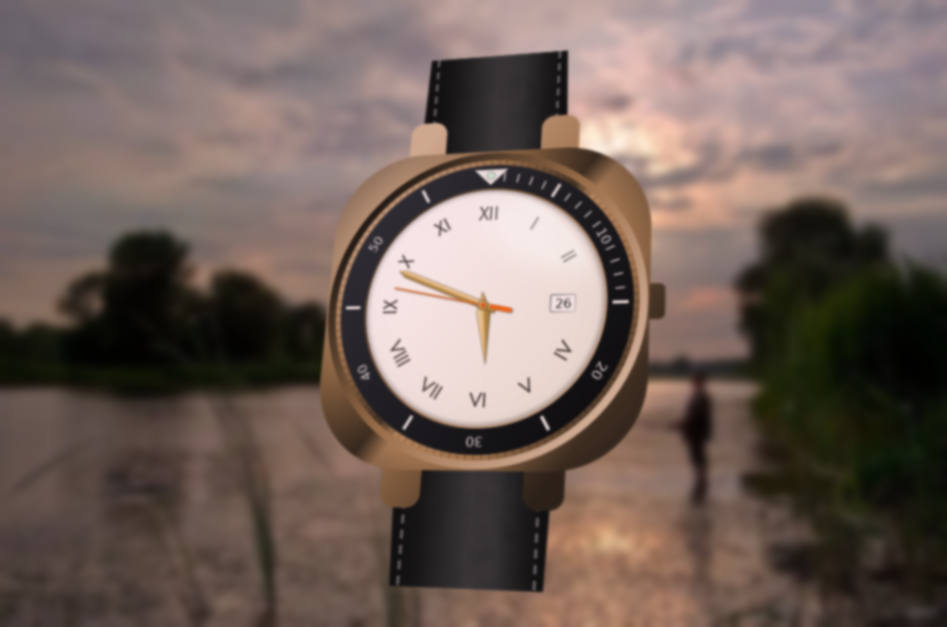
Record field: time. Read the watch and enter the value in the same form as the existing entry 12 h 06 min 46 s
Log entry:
5 h 48 min 47 s
